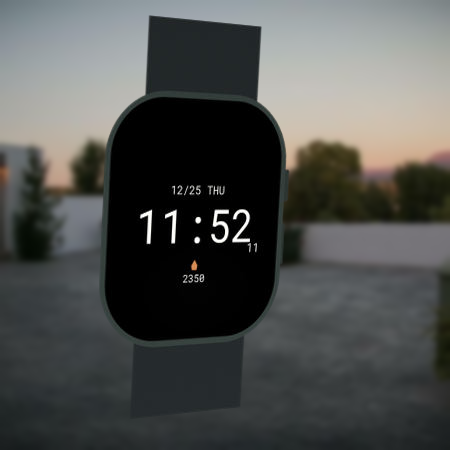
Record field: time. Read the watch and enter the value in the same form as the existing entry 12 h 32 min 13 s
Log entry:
11 h 52 min 11 s
